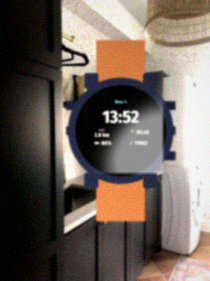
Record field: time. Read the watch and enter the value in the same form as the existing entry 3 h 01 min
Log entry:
13 h 52 min
